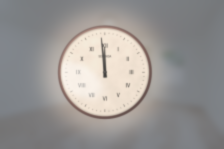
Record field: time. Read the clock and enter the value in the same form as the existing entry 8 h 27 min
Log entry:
11 h 59 min
